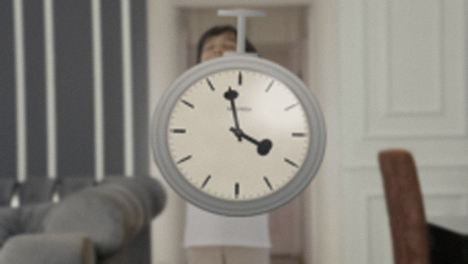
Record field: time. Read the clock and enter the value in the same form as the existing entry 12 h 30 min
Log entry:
3 h 58 min
